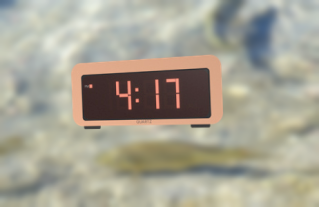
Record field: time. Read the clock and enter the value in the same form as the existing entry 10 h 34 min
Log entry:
4 h 17 min
